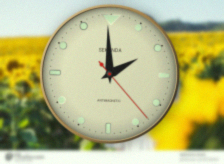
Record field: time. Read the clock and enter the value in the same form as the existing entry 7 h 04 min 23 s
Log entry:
1 h 59 min 23 s
